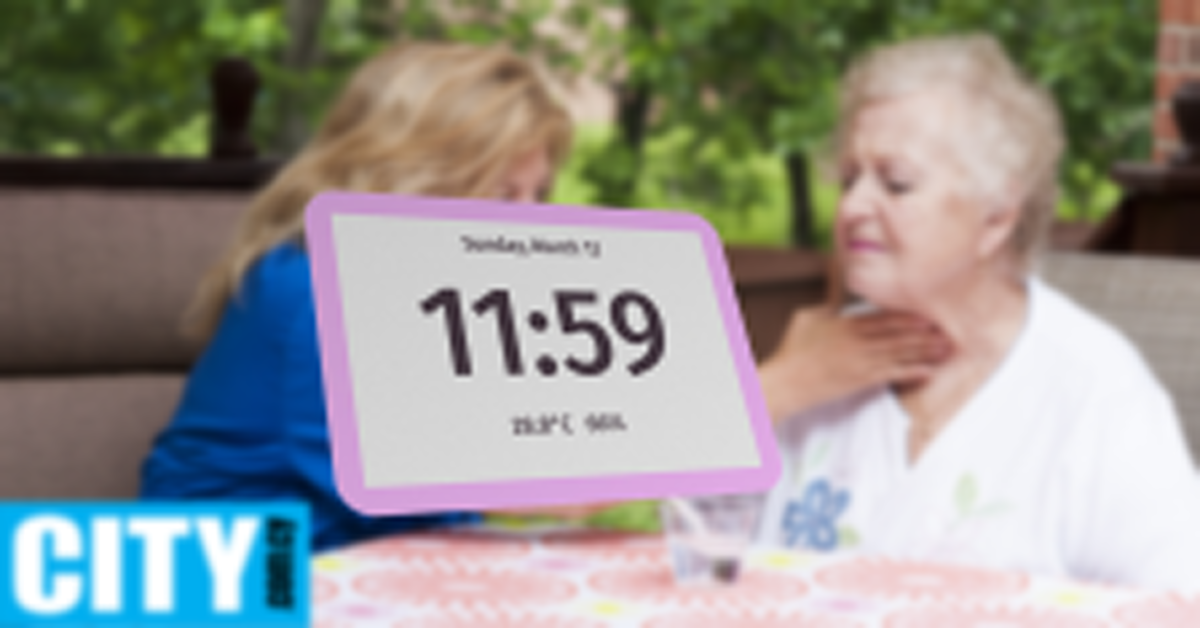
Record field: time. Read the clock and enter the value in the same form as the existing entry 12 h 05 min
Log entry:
11 h 59 min
